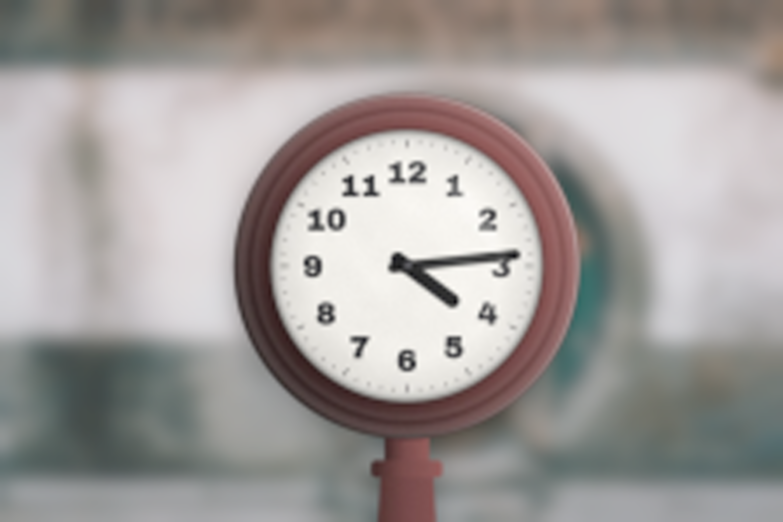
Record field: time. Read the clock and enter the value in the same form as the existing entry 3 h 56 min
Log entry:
4 h 14 min
